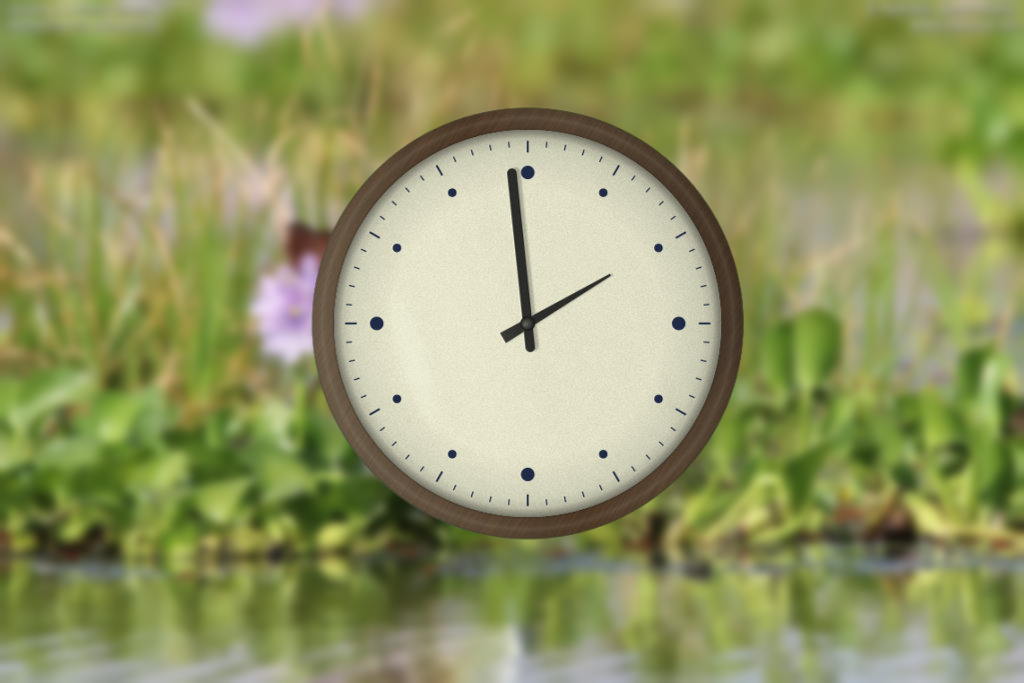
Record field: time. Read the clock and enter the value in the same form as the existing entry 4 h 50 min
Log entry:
1 h 59 min
